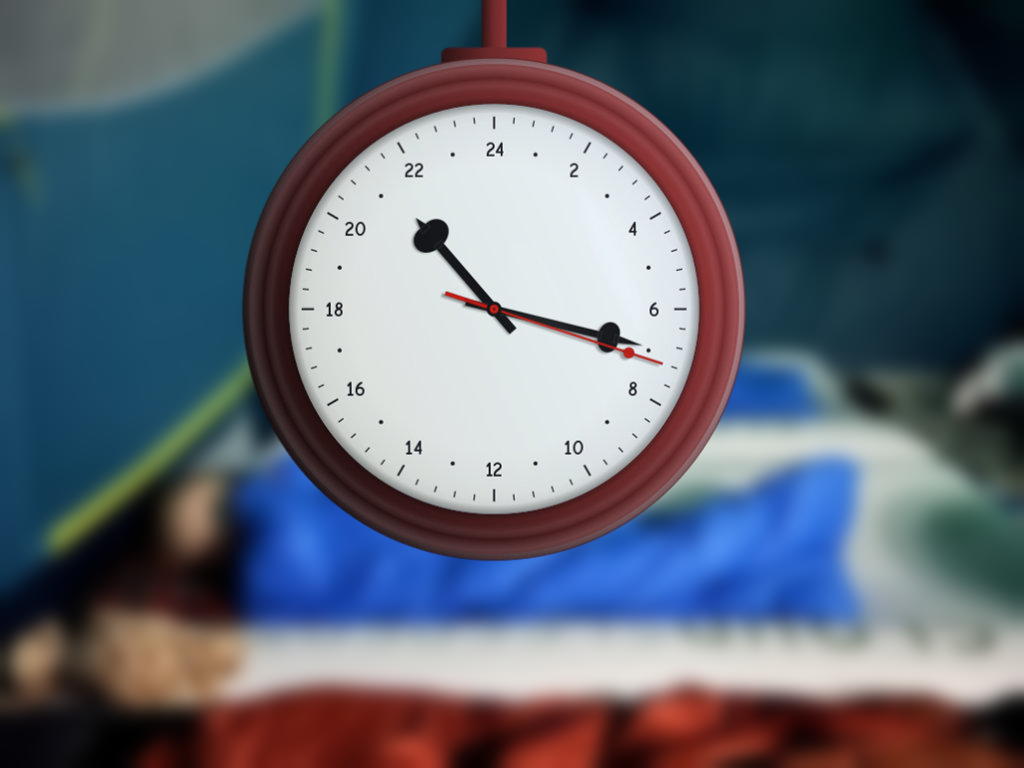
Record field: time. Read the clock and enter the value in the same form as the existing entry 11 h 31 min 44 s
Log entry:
21 h 17 min 18 s
